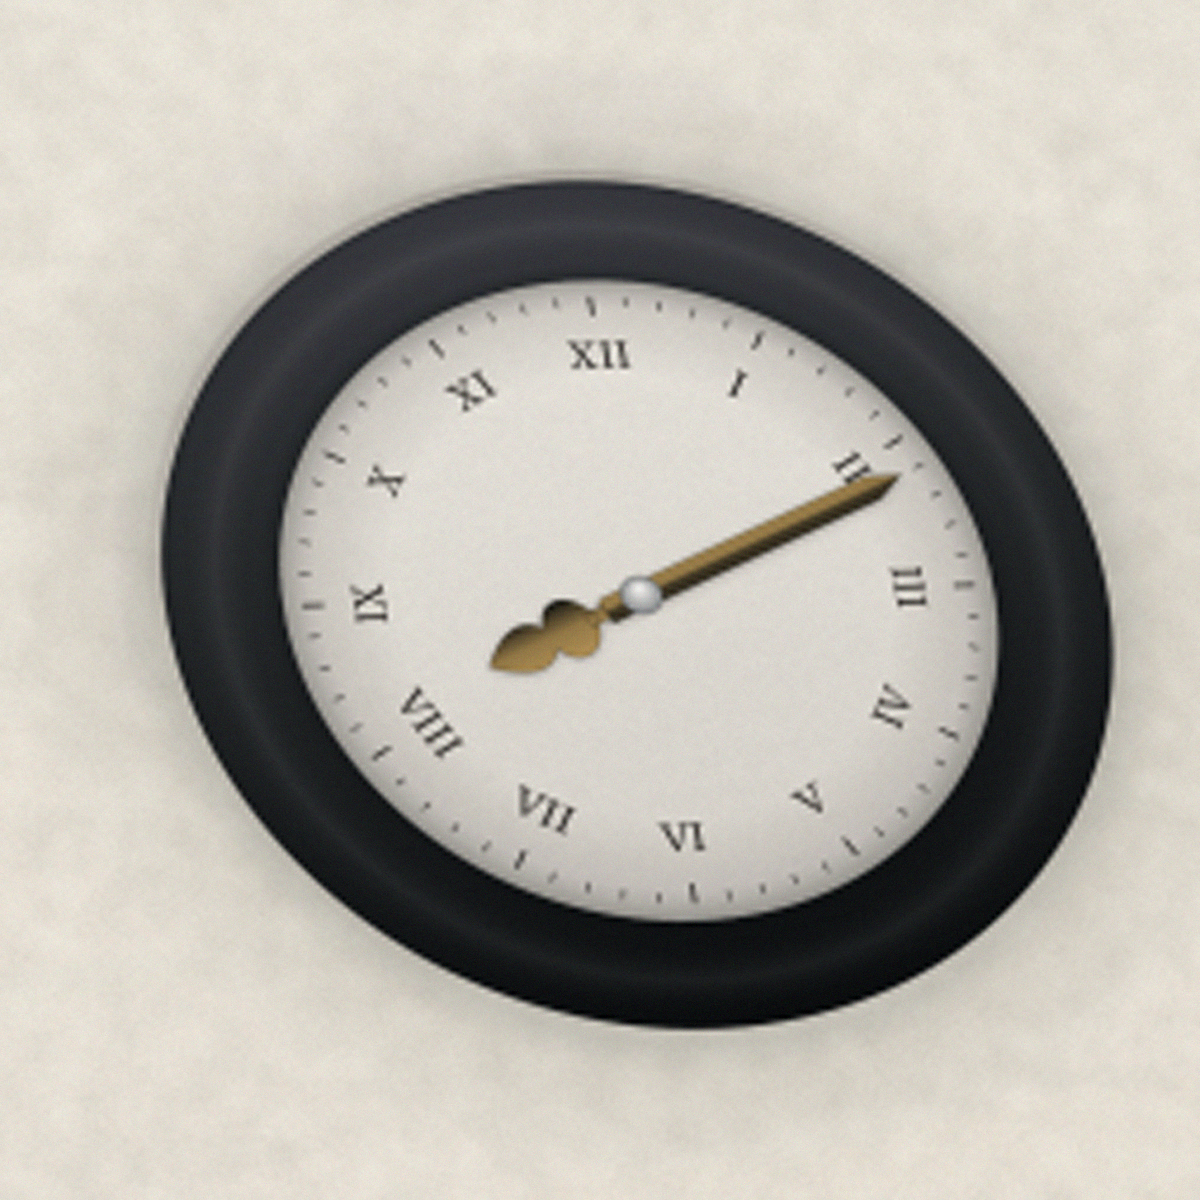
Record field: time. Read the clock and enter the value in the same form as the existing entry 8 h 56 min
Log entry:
8 h 11 min
